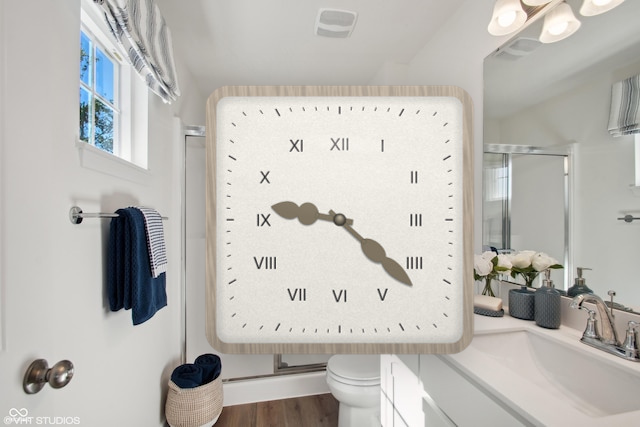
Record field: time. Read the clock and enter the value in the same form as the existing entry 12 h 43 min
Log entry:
9 h 22 min
